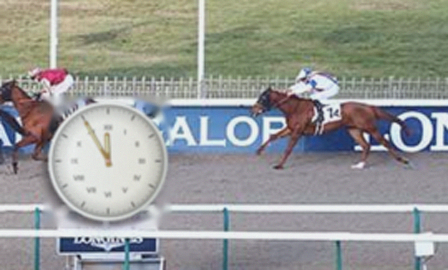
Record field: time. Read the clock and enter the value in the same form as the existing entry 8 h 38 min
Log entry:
11 h 55 min
